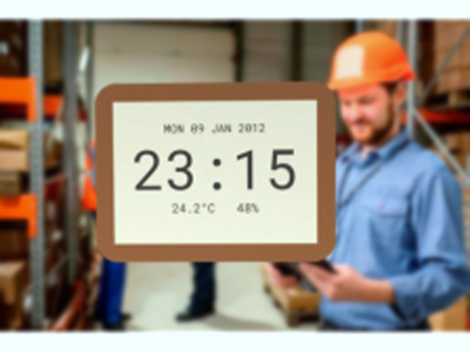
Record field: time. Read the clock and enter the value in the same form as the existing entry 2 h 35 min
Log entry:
23 h 15 min
